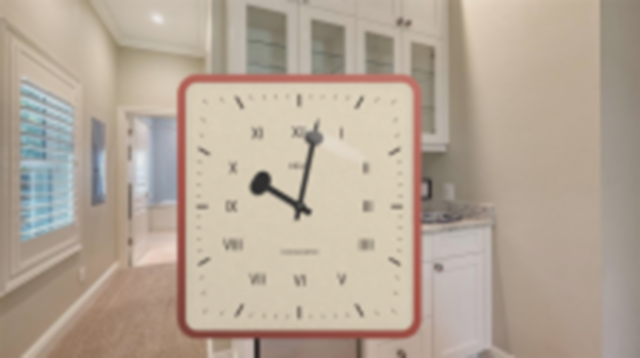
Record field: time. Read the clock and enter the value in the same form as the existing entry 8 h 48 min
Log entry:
10 h 02 min
